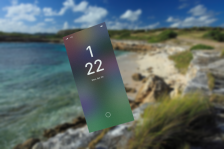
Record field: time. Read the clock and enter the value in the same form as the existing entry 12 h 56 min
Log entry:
1 h 22 min
